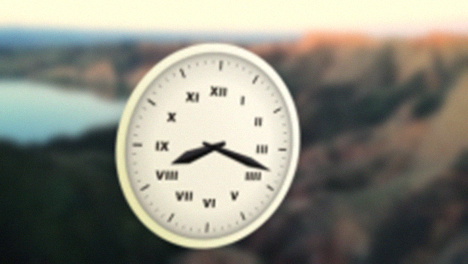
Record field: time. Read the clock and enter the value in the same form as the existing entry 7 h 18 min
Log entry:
8 h 18 min
